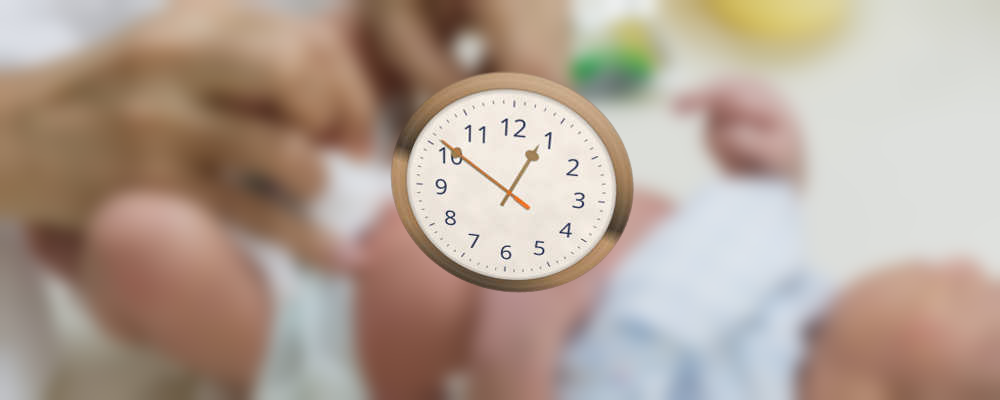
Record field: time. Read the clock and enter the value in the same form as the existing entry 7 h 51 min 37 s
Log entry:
12 h 50 min 51 s
